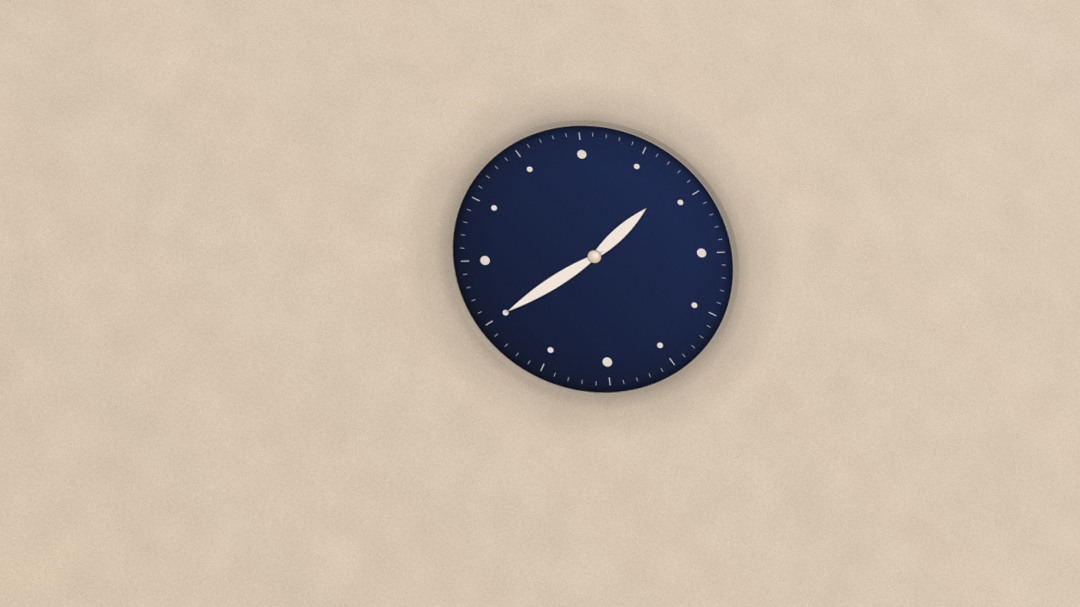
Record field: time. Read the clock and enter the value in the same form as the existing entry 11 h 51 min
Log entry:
1 h 40 min
